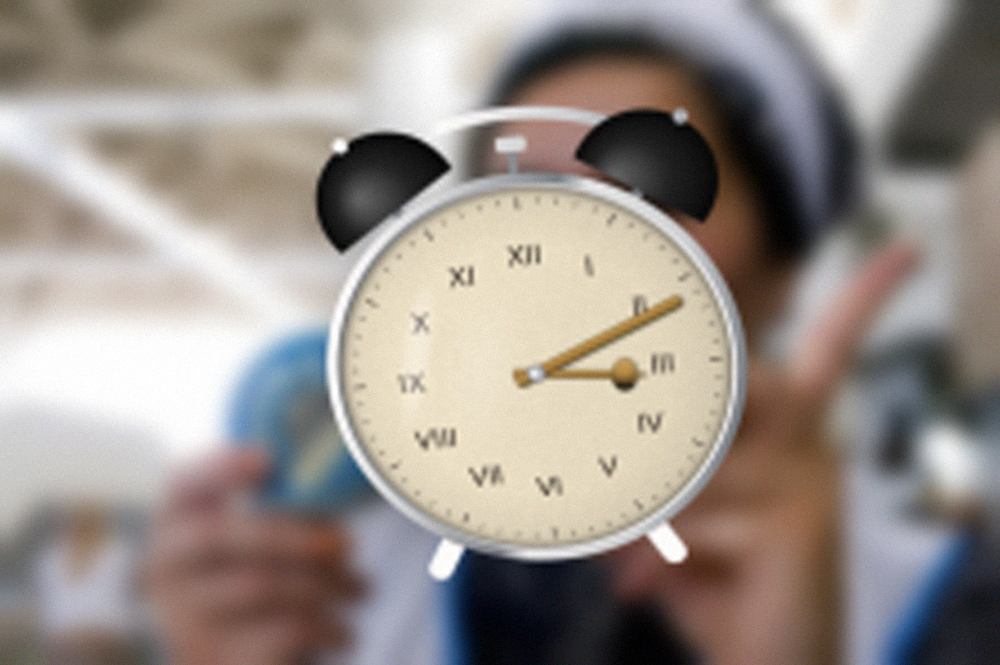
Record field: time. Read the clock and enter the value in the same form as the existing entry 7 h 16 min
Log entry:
3 h 11 min
